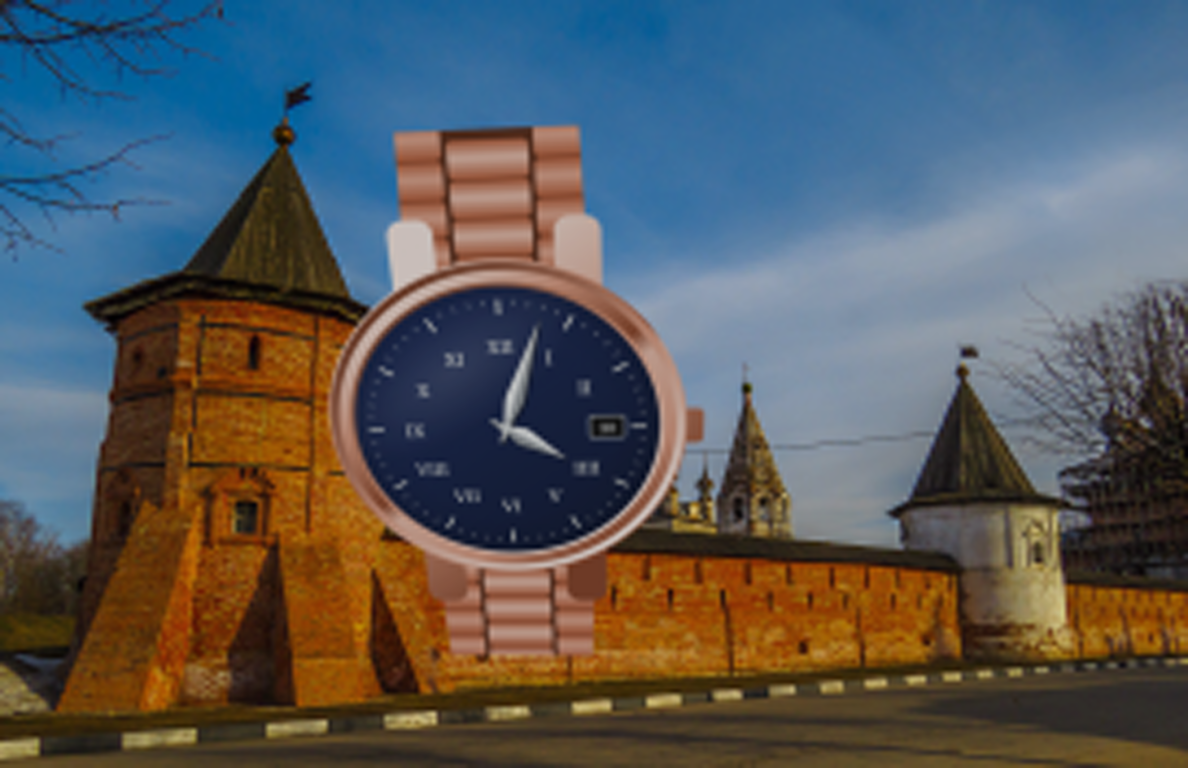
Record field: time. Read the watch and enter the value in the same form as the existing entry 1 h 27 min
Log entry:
4 h 03 min
